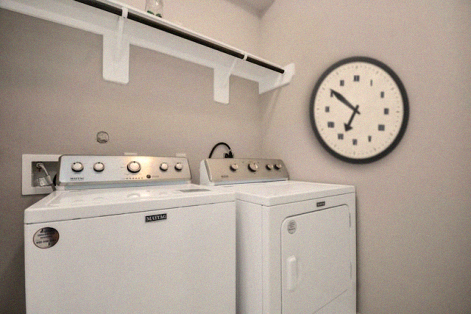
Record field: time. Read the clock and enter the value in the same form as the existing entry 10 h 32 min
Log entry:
6 h 51 min
